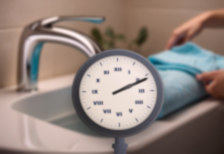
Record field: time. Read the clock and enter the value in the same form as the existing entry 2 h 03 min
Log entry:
2 h 11 min
